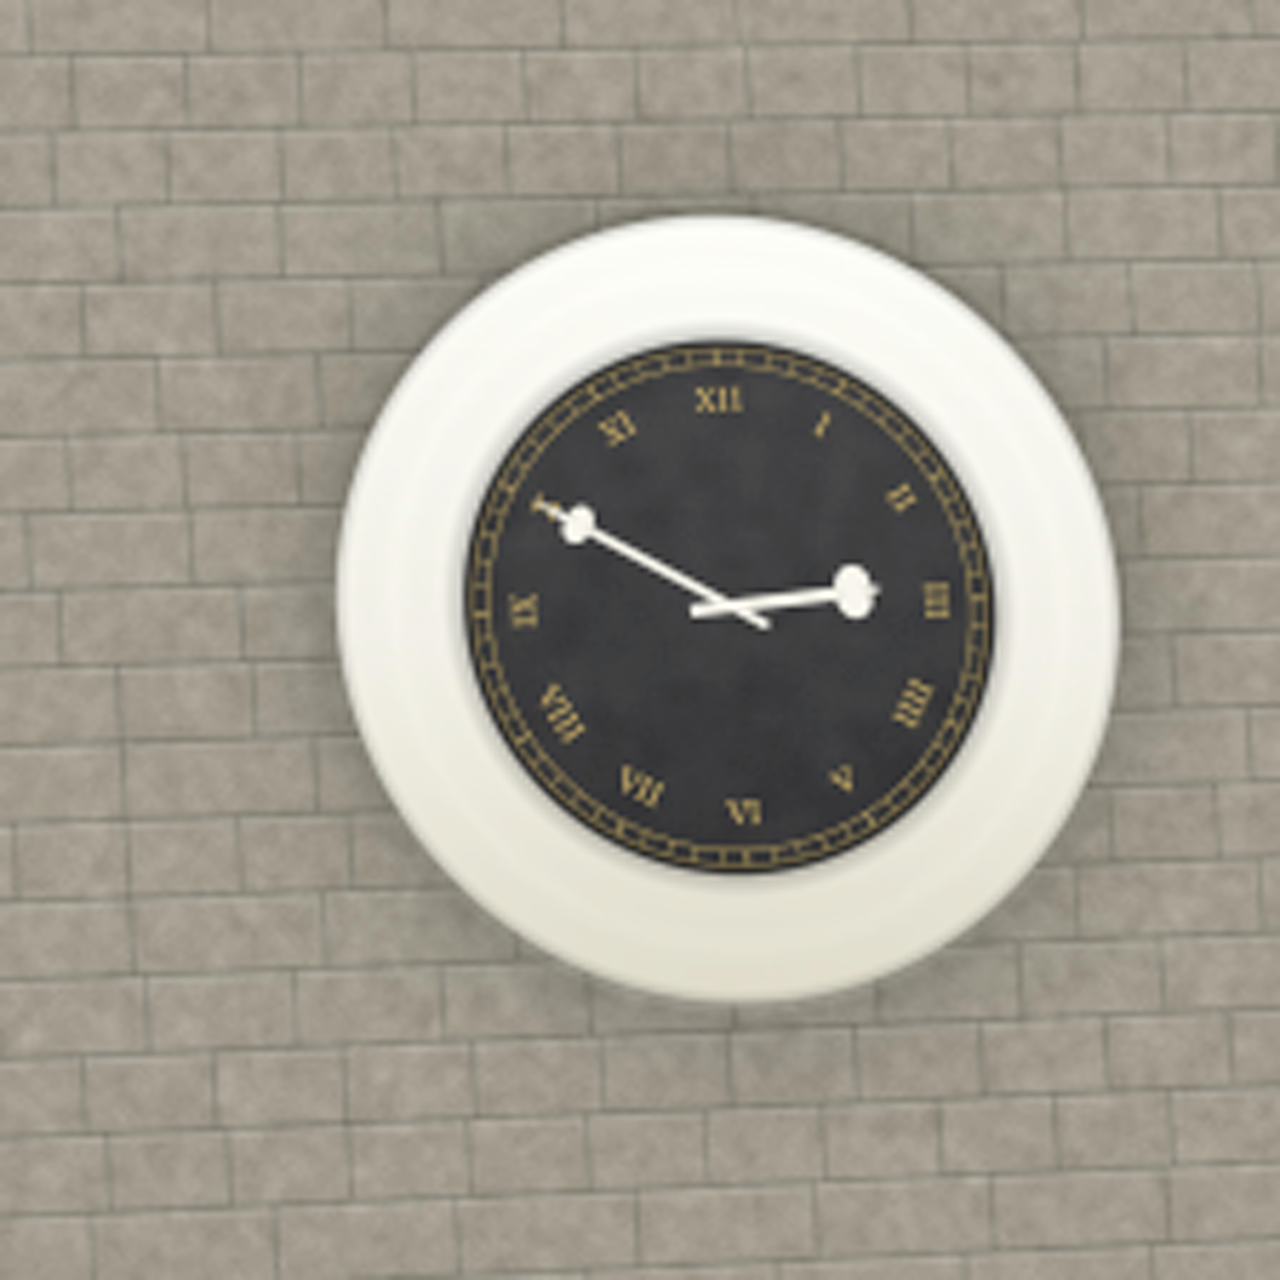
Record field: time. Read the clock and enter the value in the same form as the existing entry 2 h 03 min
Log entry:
2 h 50 min
